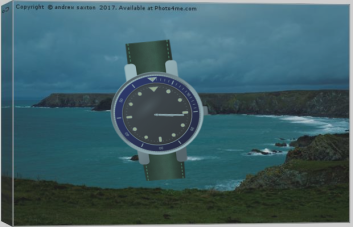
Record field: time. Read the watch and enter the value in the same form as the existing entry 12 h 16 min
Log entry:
3 h 16 min
